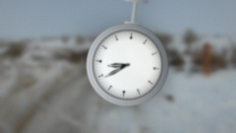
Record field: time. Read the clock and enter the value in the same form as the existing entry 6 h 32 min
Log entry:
8 h 39 min
